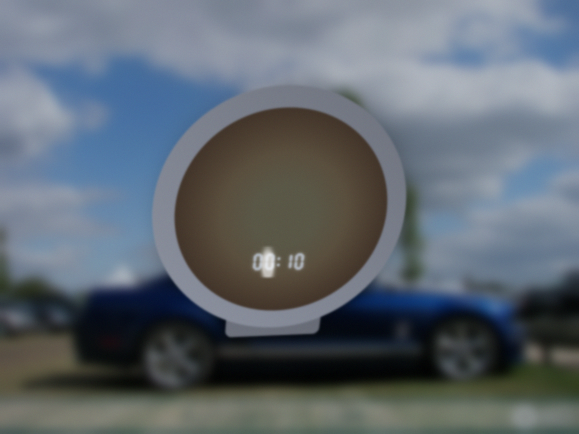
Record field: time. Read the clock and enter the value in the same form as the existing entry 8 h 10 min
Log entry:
0 h 10 min
